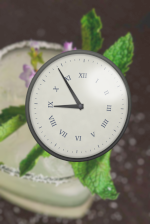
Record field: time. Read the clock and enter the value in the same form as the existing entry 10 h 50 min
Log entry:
8 h 54 min
